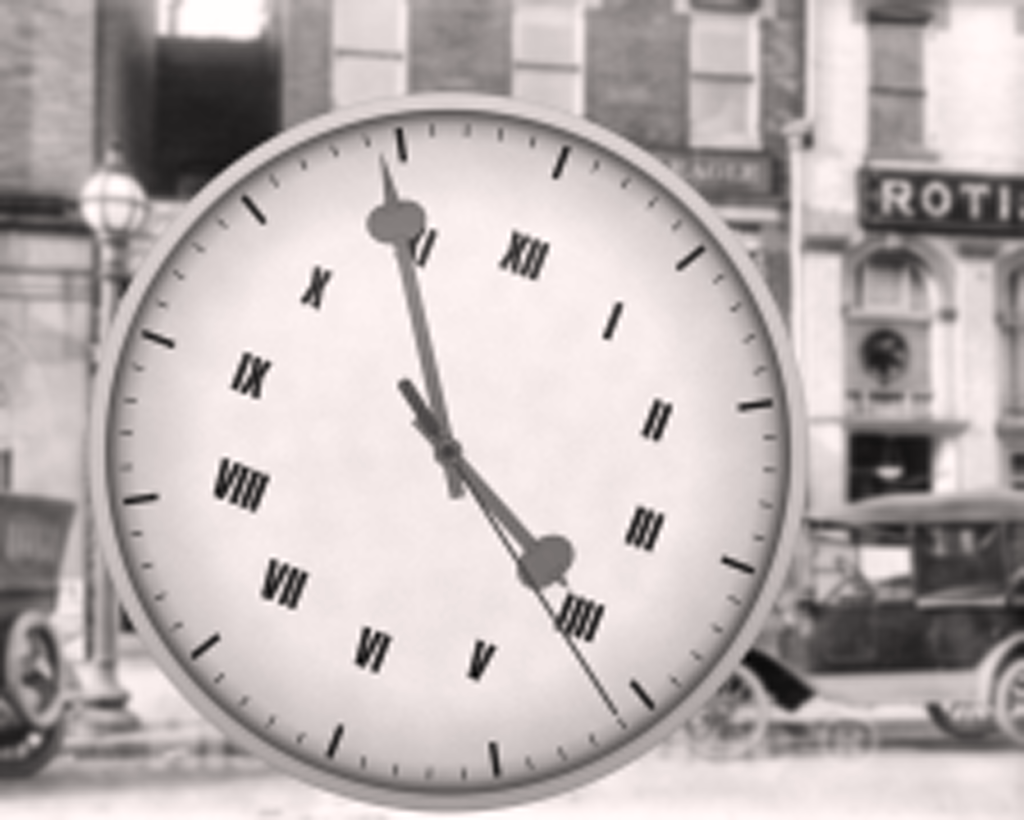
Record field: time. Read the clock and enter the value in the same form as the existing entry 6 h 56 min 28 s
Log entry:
3 h 54 min 21 s
